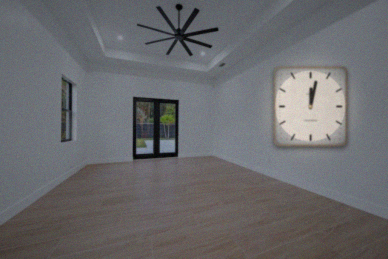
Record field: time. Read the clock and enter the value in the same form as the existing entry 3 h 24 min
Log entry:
12 h 02 min
